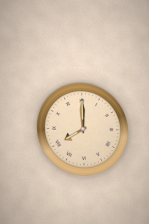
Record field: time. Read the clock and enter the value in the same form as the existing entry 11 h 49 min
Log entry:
8 h 00 min
